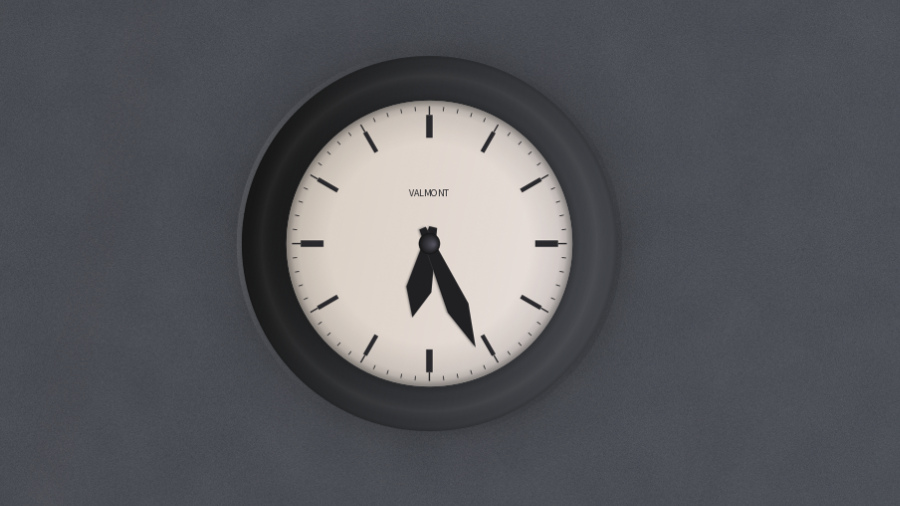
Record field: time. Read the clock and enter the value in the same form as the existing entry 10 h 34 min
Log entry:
6 h 26 min
